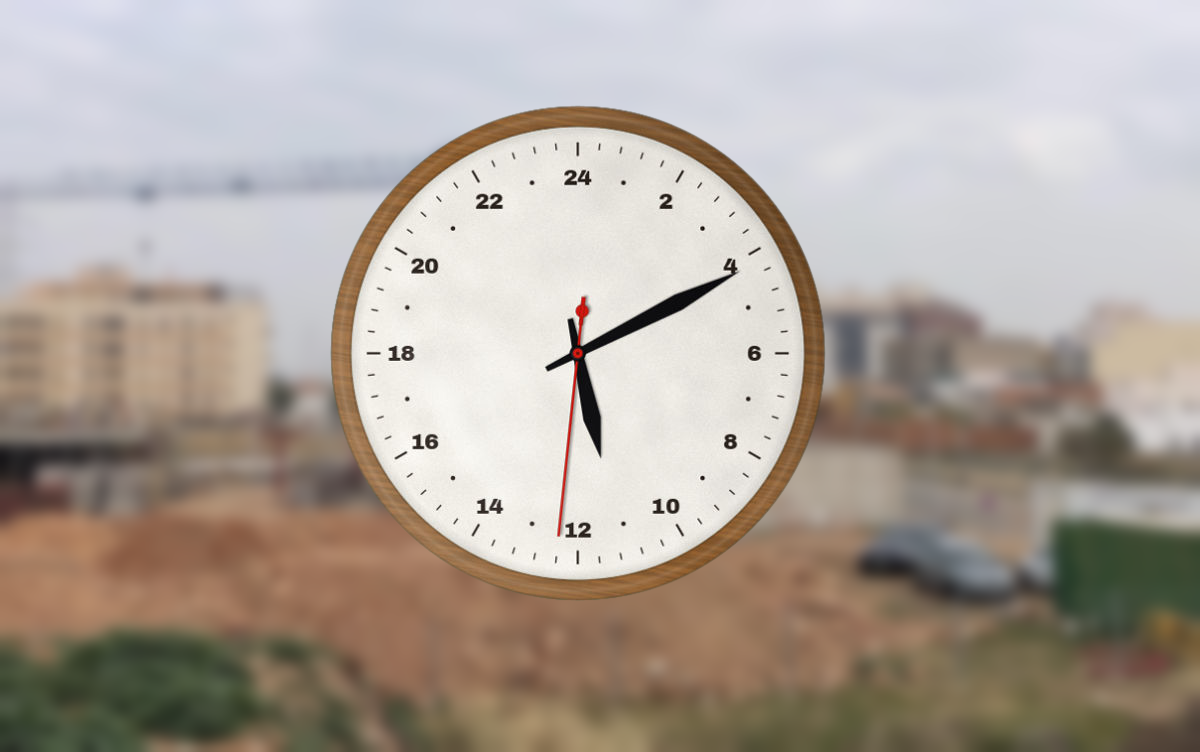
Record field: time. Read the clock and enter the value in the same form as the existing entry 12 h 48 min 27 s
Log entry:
11 h 10 min 31 s
